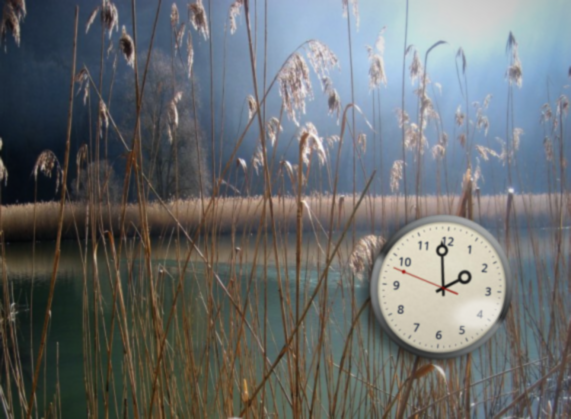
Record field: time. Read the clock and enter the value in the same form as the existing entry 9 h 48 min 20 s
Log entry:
1 h 58 min 48 s
